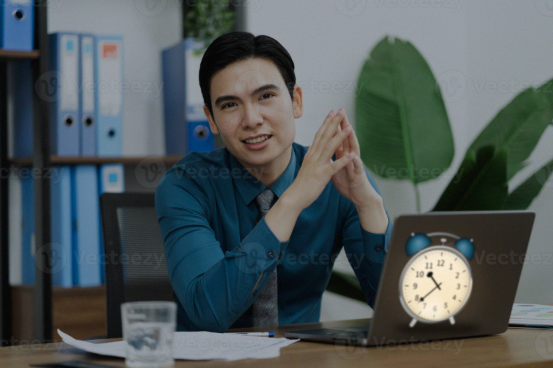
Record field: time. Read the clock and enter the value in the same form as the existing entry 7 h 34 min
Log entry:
10 h 38 min
